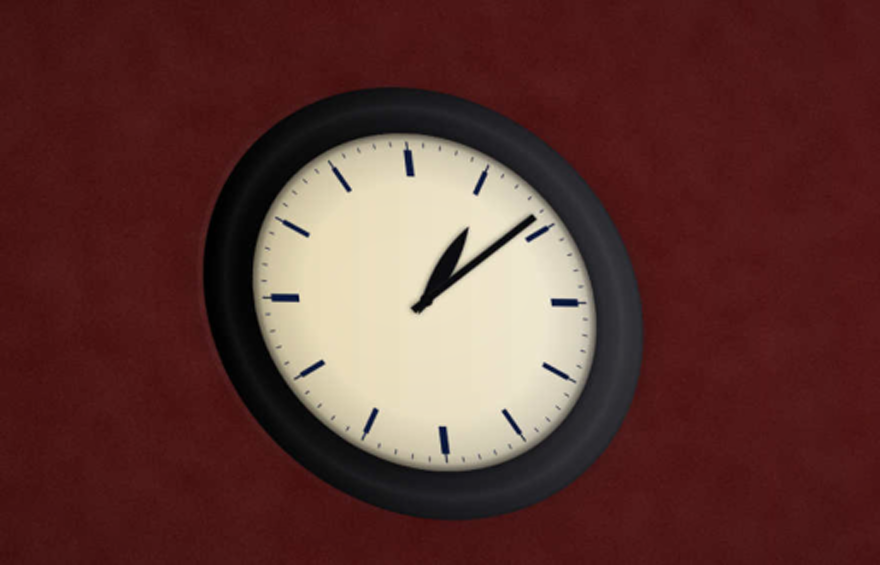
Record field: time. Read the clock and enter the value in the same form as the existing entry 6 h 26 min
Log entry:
1 h 09 min
